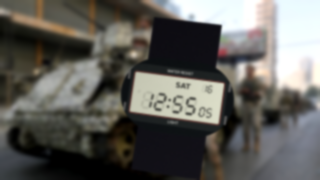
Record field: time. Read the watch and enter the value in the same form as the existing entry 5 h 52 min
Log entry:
12 h 55 min
